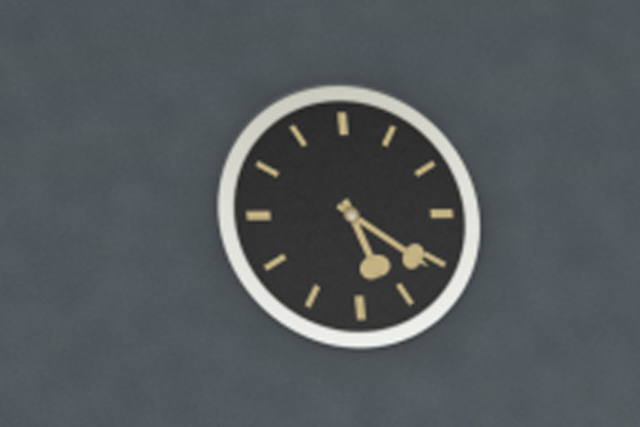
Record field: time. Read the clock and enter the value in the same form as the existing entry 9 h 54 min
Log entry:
5 h 21 min
